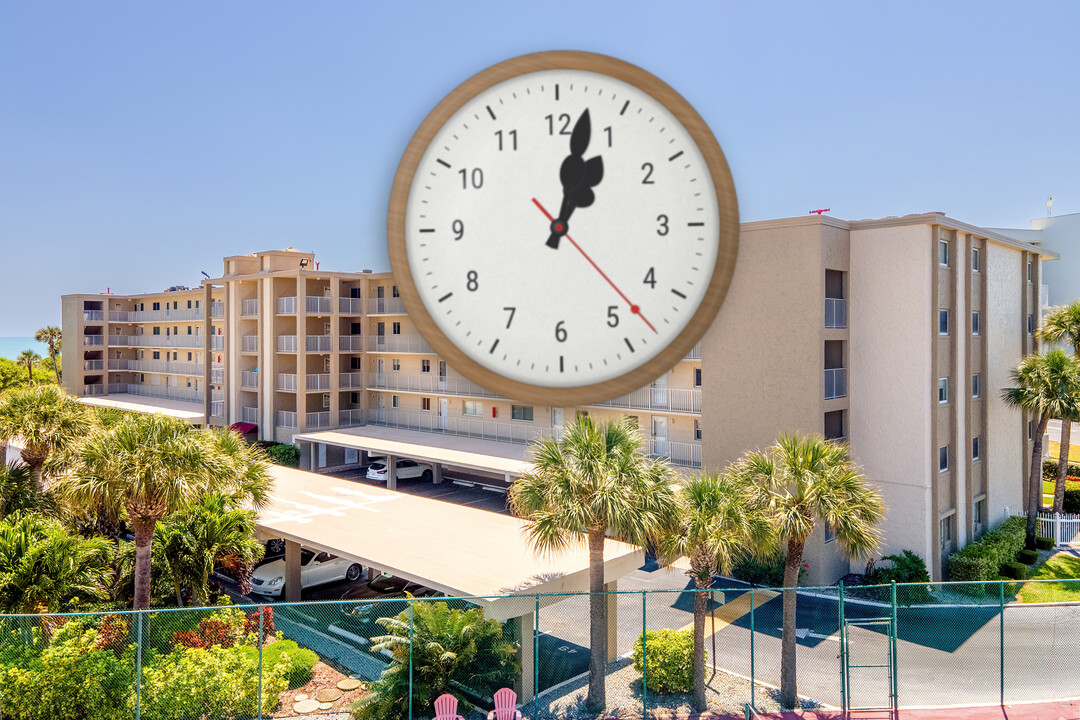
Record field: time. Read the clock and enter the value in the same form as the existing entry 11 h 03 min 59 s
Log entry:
1 h 02 min 23 s
